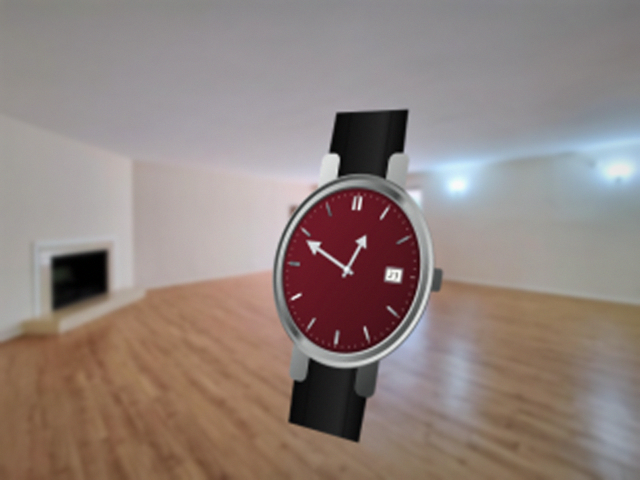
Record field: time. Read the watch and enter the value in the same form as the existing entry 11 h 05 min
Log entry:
12 h 49 min
